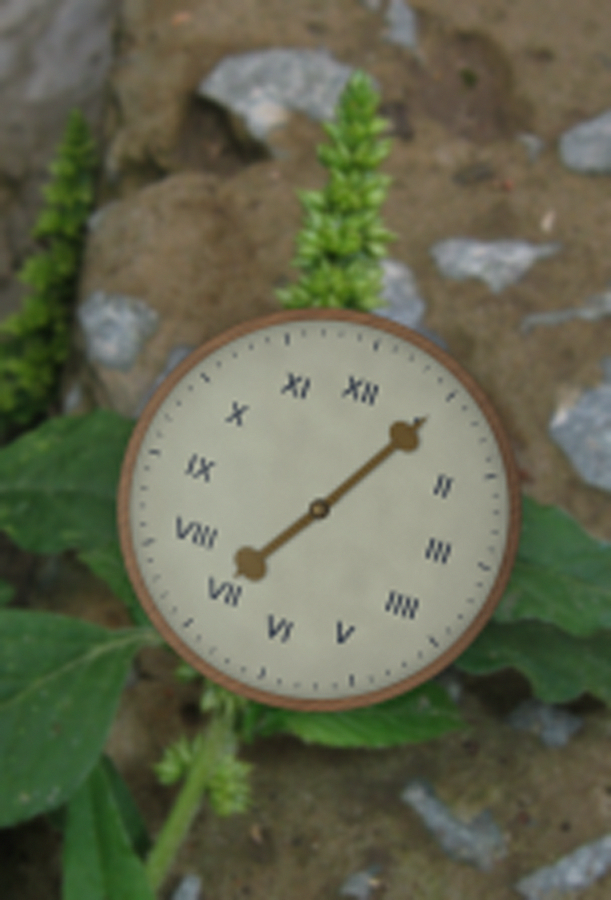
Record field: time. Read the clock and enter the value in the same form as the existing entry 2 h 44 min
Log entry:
7 h 05 min
